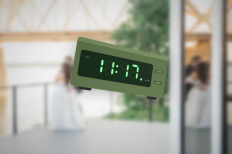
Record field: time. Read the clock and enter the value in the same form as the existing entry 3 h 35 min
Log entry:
11 h 17 min
